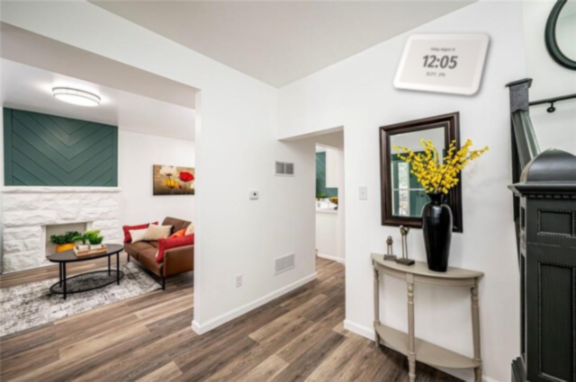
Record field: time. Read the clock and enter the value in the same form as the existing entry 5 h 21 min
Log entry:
12 h 05 min
